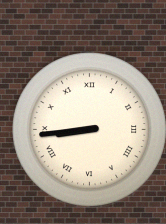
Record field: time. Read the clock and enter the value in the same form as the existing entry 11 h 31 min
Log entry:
8 h 44 min
